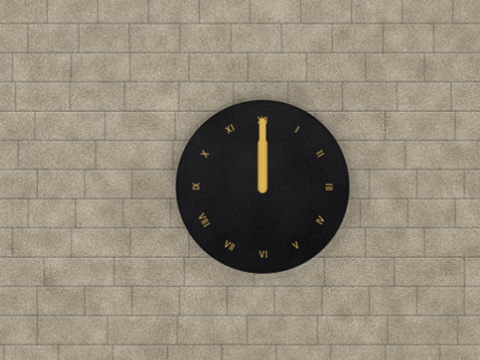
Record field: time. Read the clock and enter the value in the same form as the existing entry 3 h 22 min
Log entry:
12 h 00 min
